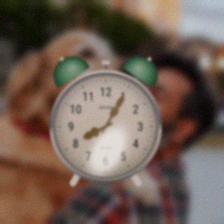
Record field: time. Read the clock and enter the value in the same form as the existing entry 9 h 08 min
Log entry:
8 h 05 min
